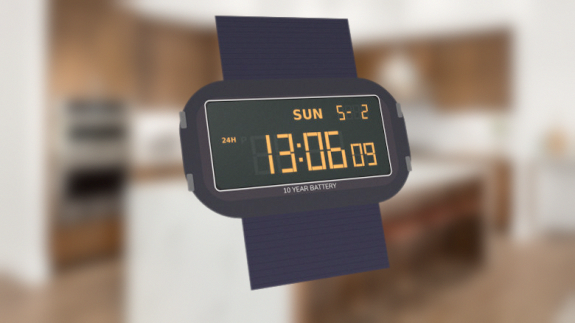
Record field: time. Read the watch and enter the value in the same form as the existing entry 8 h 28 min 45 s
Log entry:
13 h 06 min 09 s
